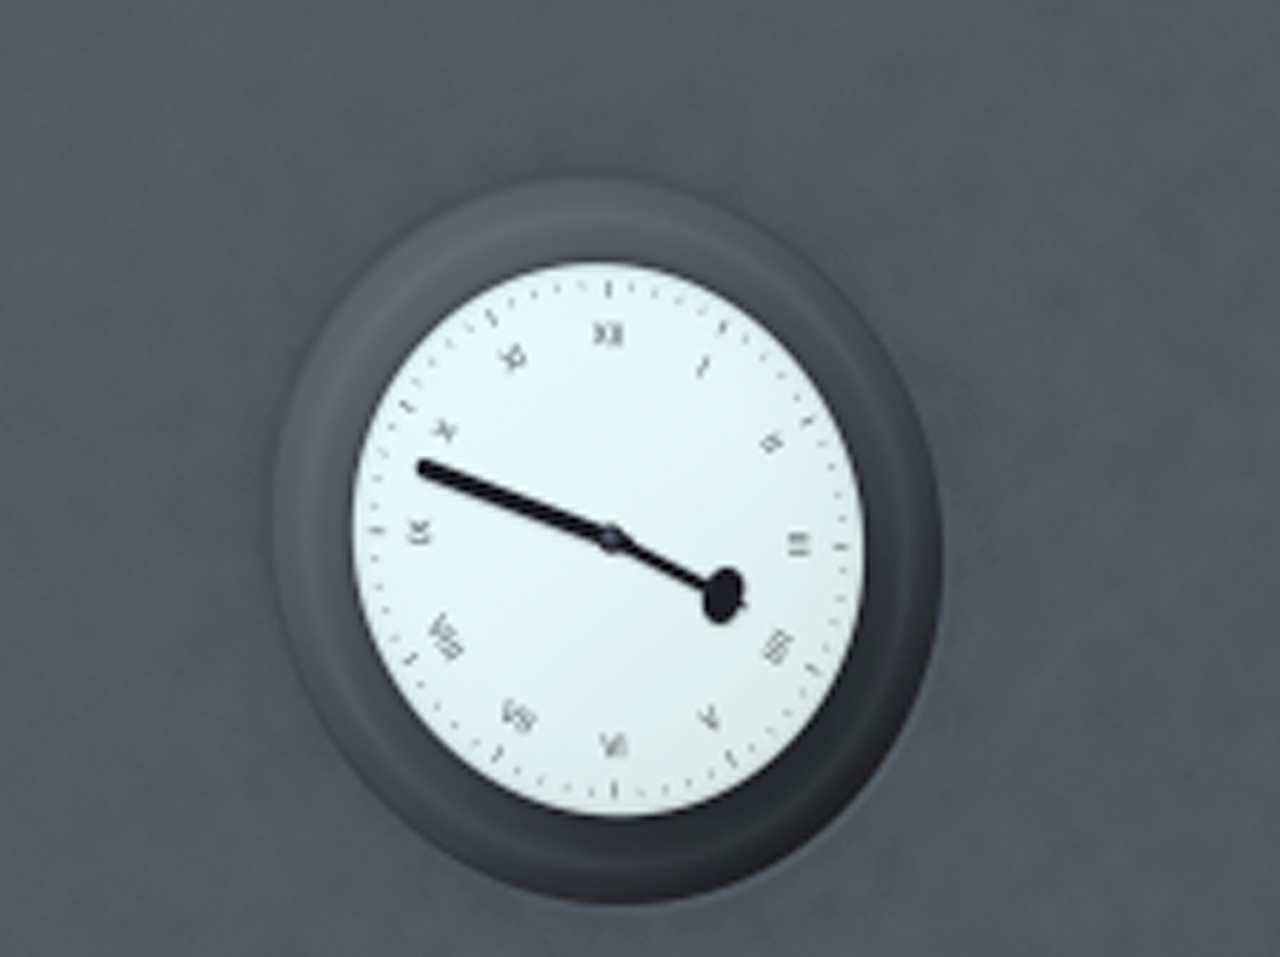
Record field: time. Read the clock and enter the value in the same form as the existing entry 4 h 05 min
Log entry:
3 h 48 min
